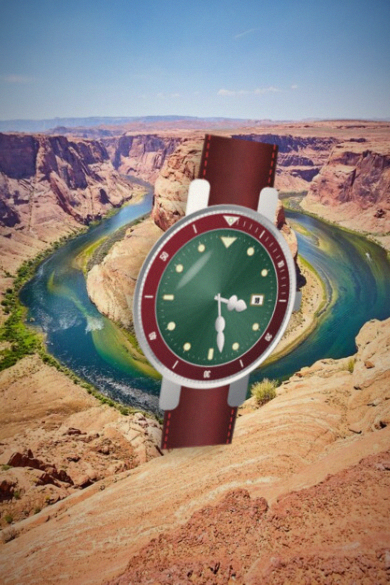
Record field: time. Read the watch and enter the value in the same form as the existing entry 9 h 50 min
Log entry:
3 h 28 min
